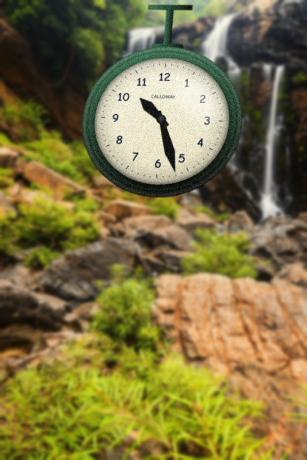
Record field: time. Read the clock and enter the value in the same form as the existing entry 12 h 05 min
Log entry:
10 h 27 min
